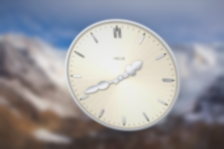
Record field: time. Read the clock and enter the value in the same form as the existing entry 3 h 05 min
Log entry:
1 h 41 min
